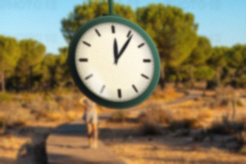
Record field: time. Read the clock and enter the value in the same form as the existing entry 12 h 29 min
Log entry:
12 h 06 min
